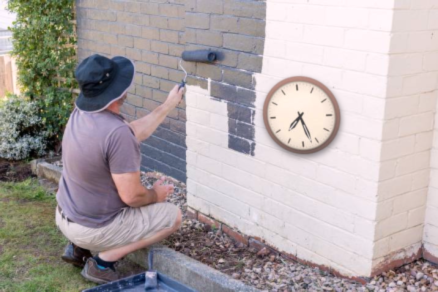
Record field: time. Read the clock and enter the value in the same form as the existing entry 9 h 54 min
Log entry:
7 h 27 min
